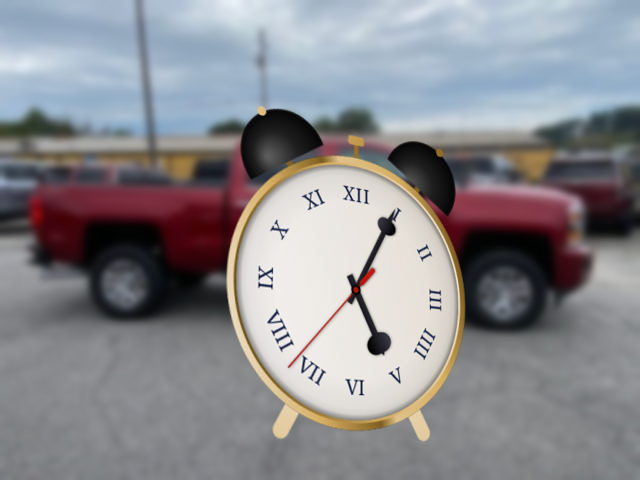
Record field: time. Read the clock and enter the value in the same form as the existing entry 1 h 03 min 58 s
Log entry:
5 h 04 min 37 s
